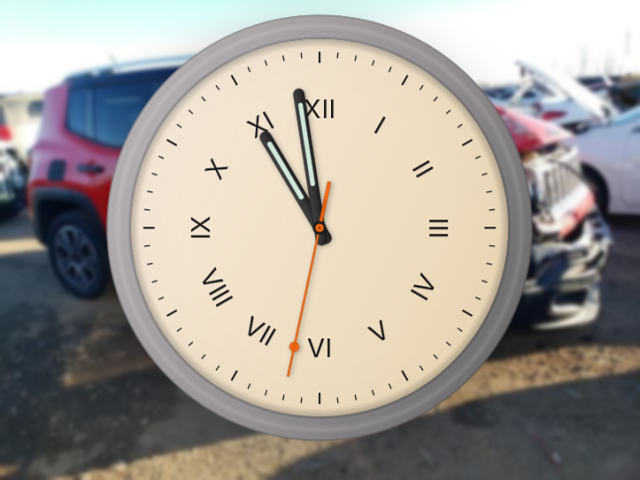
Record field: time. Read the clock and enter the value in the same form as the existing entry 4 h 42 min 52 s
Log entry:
10 h 58 min 32 s
